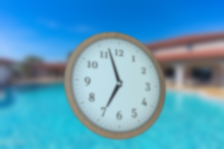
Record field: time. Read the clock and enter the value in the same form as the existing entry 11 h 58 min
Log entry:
6 h 57 min
